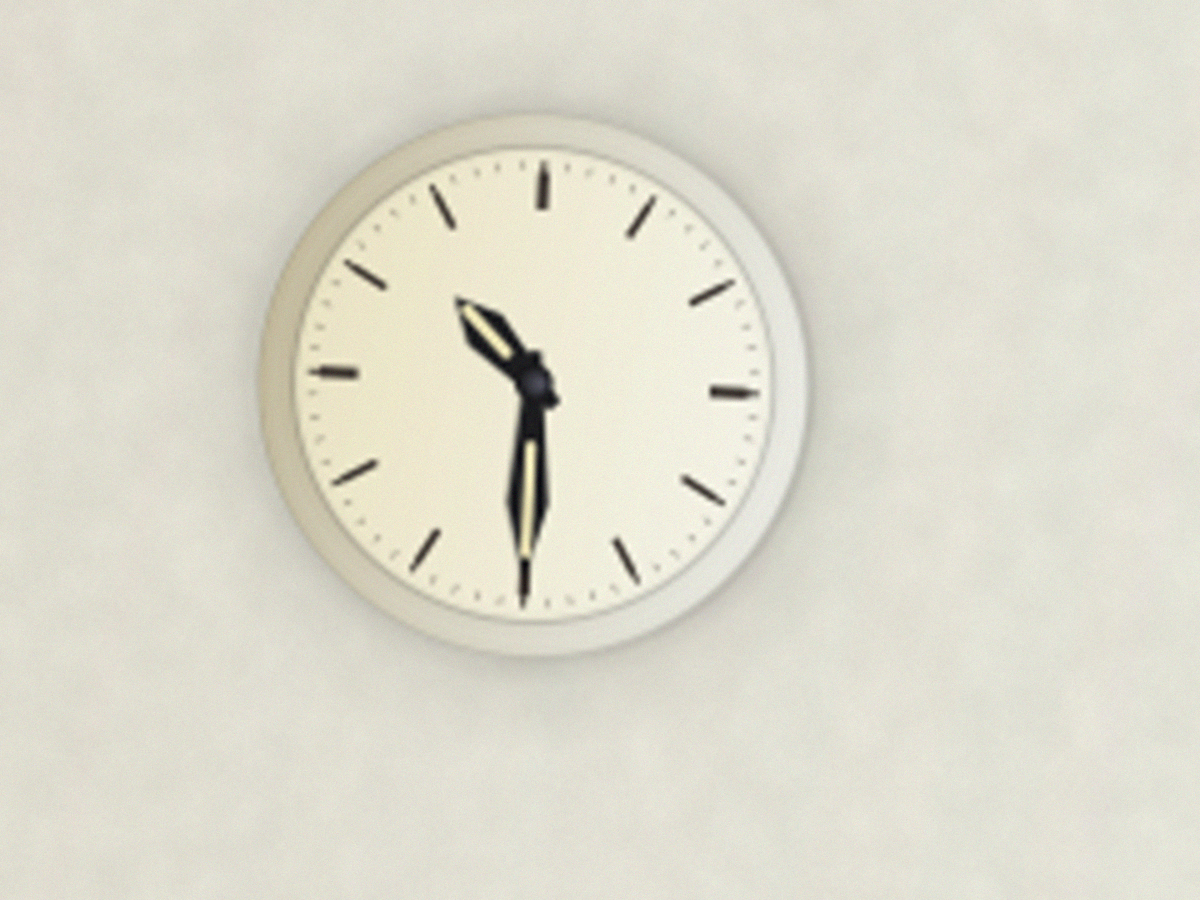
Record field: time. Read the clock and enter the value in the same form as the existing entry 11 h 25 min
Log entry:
10 h 30 min
